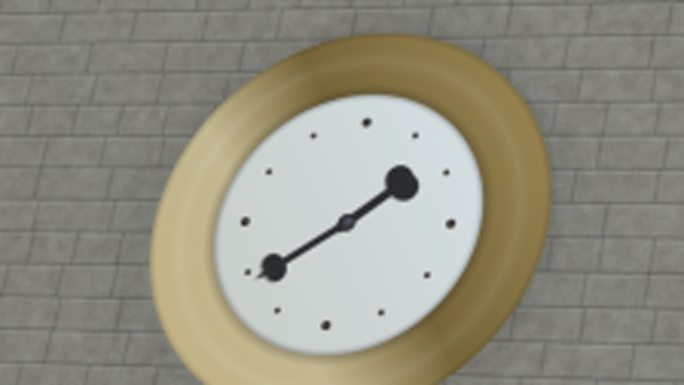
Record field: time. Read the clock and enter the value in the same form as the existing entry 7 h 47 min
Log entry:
1 h 39 min
